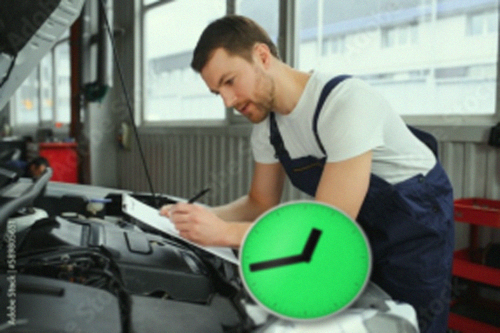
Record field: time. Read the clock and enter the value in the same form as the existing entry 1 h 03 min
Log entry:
12 h 43 min
